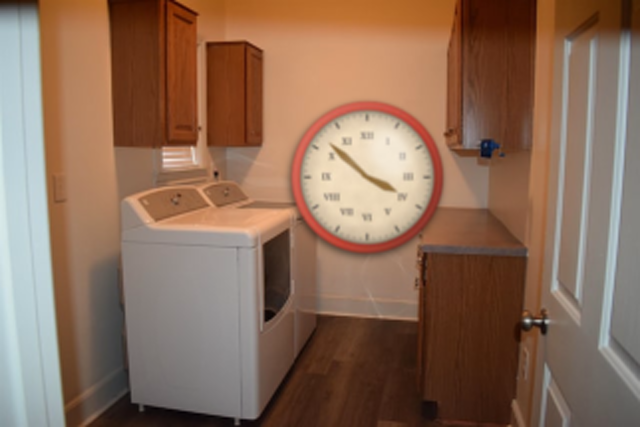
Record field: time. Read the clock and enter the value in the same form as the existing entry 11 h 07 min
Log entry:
3 h 52 min
